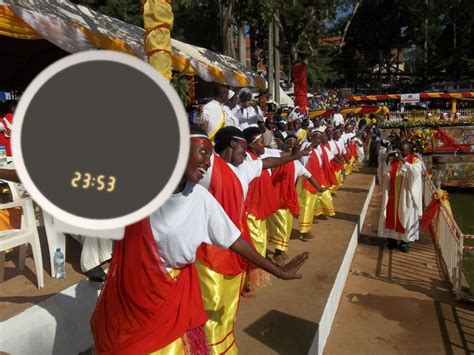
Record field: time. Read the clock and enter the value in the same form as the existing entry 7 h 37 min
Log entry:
23 h 53 min
